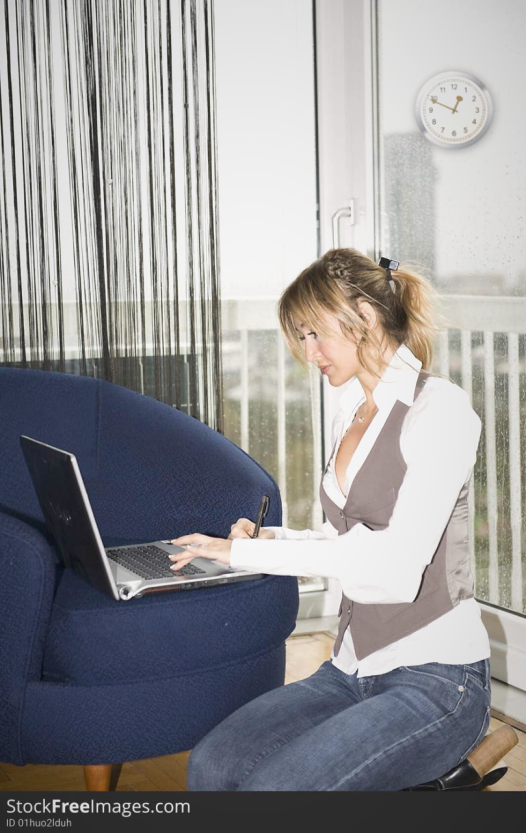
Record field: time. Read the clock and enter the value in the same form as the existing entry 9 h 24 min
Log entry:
12 h 49 min
